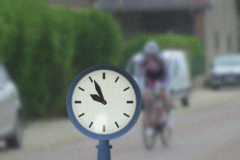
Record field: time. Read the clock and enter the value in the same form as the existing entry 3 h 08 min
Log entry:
9 h 56 min
